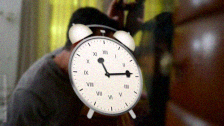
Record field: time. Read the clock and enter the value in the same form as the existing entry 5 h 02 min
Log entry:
11 h 14 min
